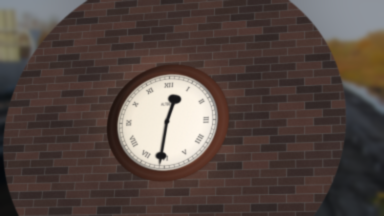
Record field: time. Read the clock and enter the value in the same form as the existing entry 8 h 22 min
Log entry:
12 h 31 min
